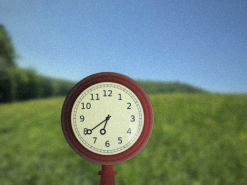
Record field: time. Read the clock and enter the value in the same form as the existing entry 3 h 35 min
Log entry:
6 h 39 min
